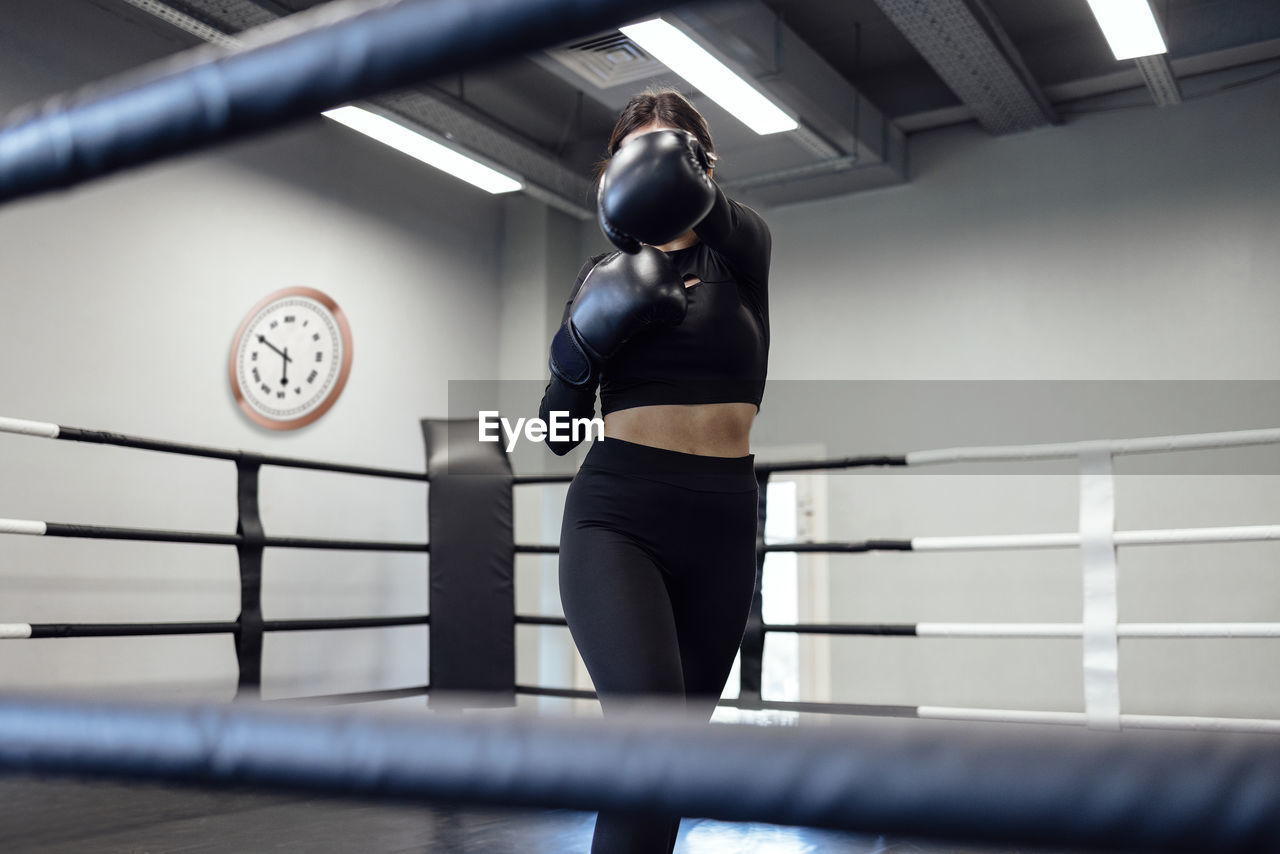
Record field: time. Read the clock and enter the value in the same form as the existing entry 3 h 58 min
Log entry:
5 h 50 min
